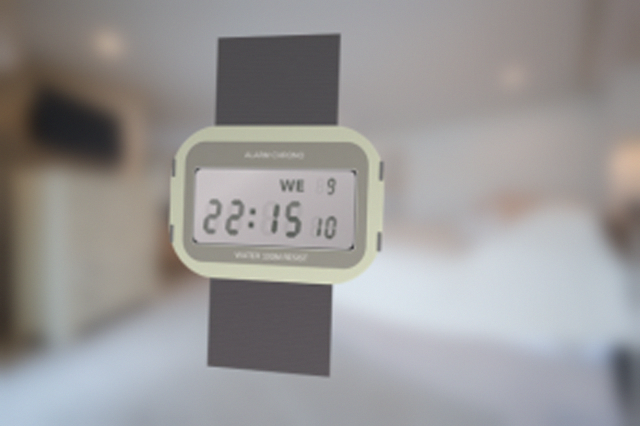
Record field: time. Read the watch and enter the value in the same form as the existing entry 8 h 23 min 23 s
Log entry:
22 h 15 min 10 s
